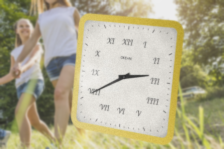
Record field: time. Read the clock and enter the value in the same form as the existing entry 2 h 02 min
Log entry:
2 h 40 min
